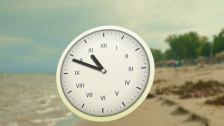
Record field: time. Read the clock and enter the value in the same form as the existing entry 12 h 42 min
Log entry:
10 h 49 min
